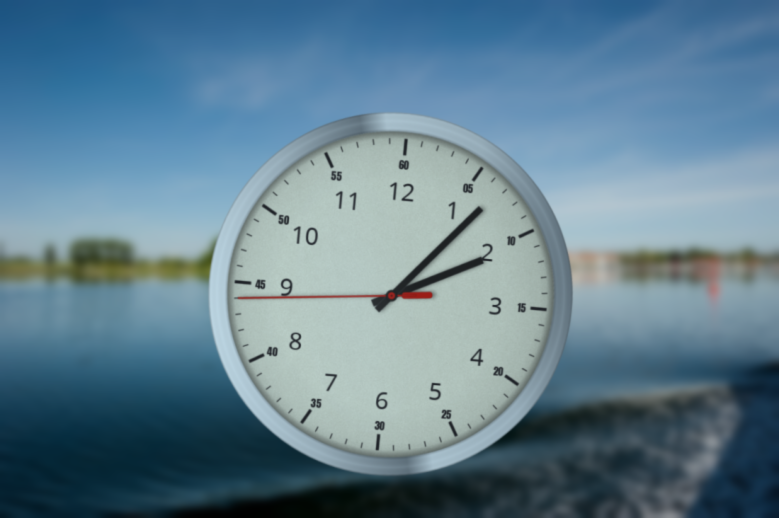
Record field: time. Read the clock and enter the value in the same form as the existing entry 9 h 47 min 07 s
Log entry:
2 h 06 min 44 s
